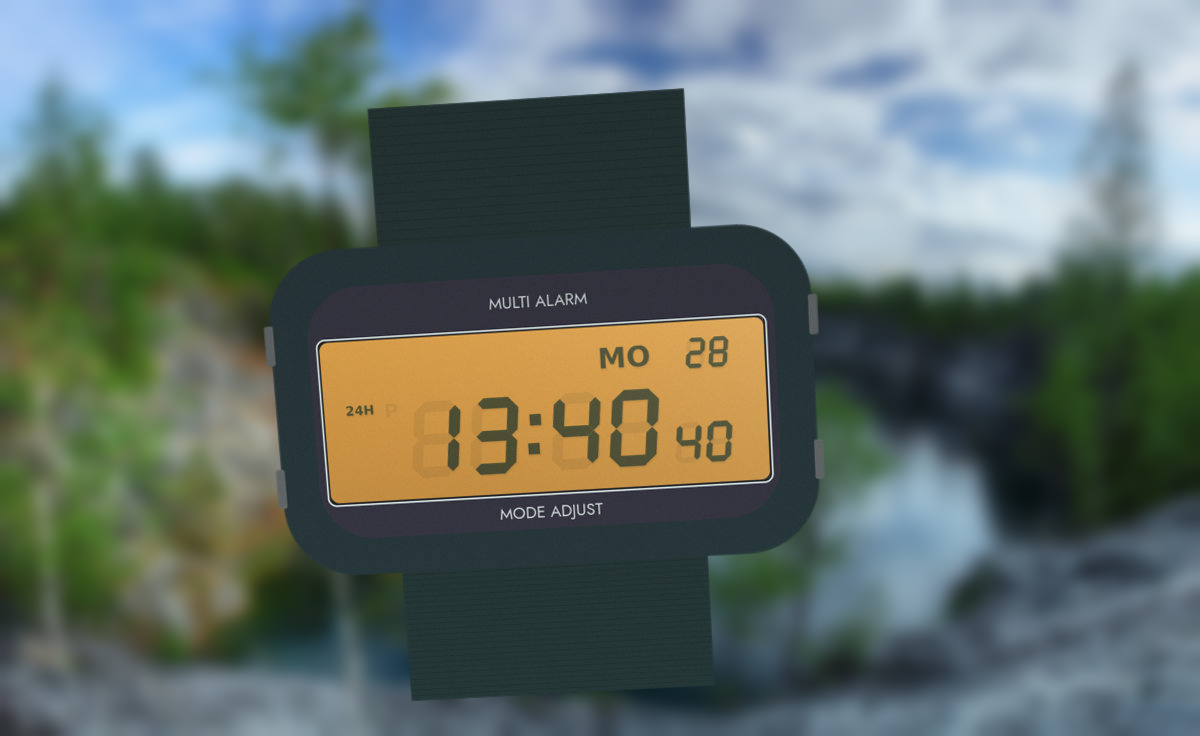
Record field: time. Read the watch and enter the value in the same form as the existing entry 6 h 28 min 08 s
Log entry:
13 h 40 min 40 s
